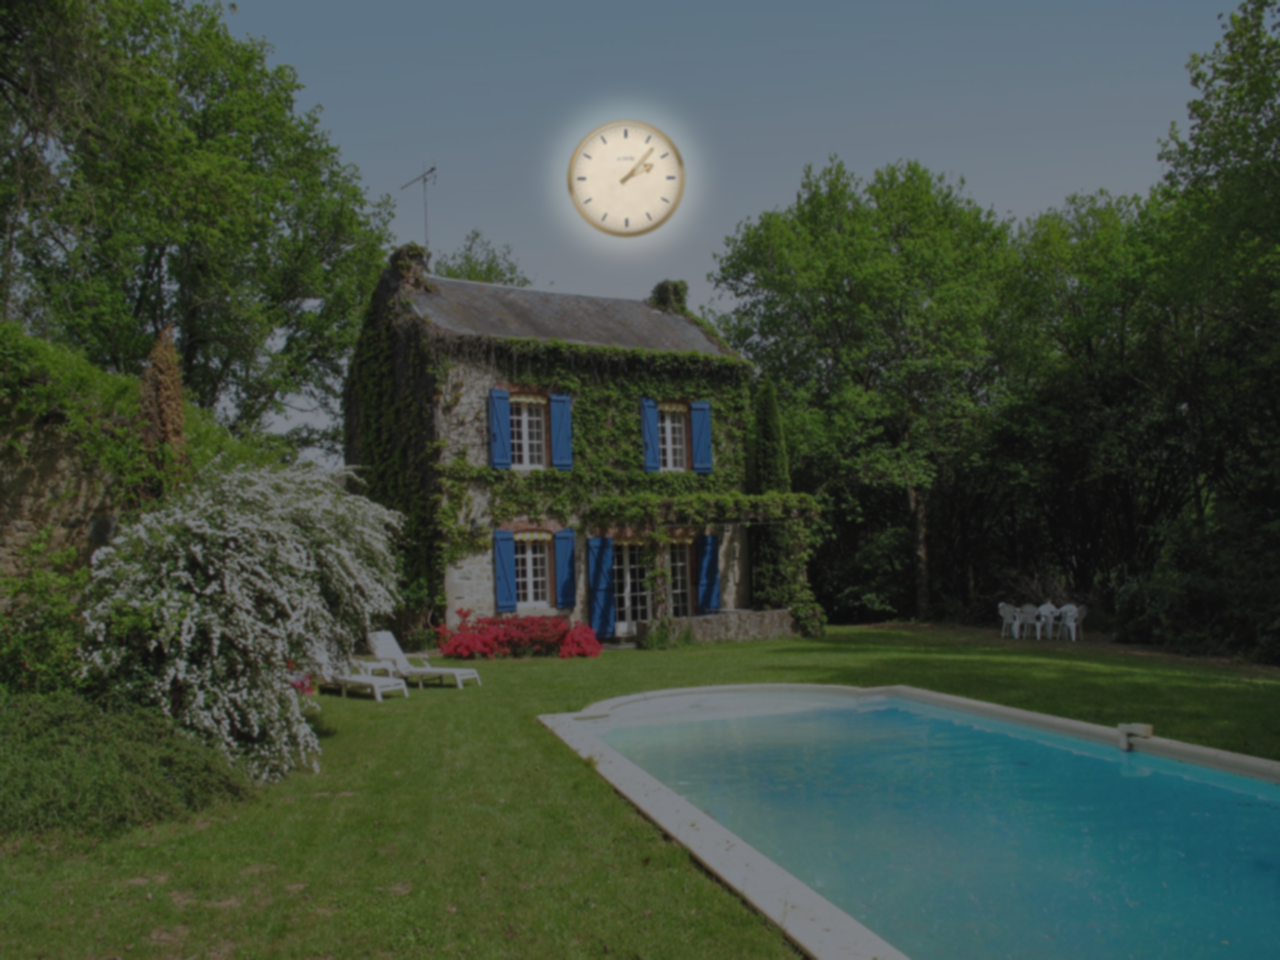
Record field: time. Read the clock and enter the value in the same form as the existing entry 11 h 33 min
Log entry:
2 h 07 min
